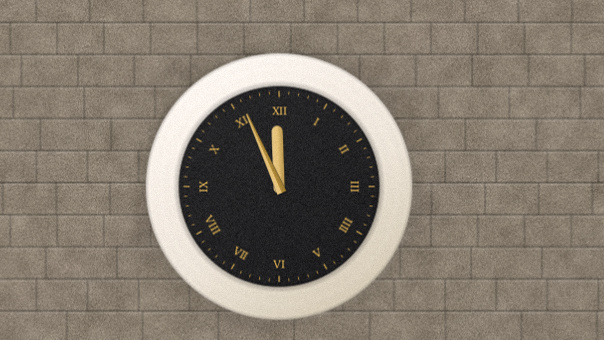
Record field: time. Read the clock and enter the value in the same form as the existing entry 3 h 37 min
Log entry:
11 h 56 min
